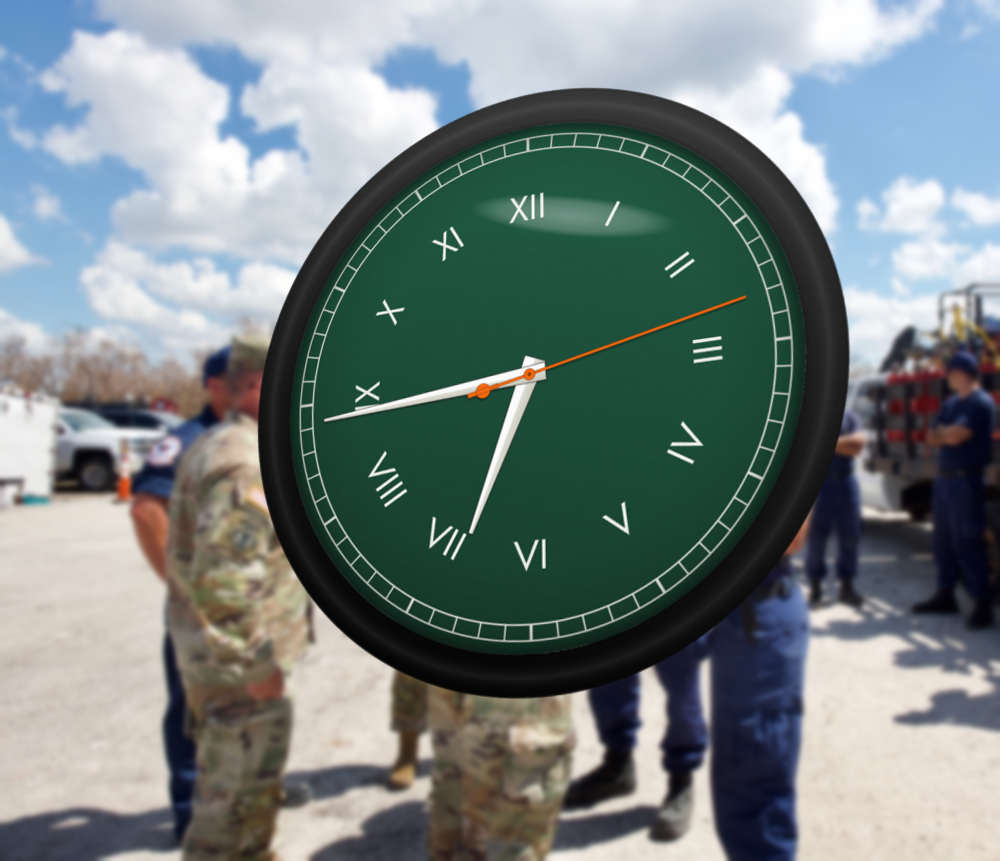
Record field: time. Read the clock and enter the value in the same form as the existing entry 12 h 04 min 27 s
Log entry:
6 h 44 min 13 s
